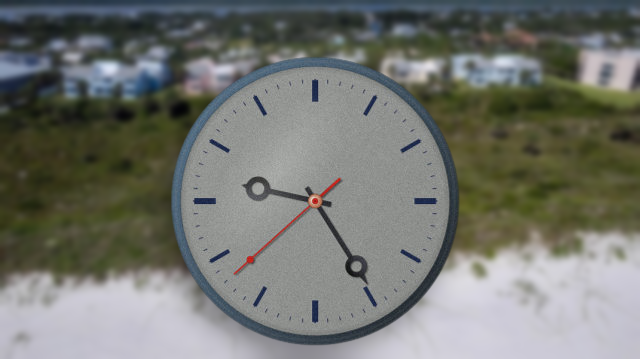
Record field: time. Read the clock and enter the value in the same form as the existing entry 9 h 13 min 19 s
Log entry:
9 h 24 min 38 s
